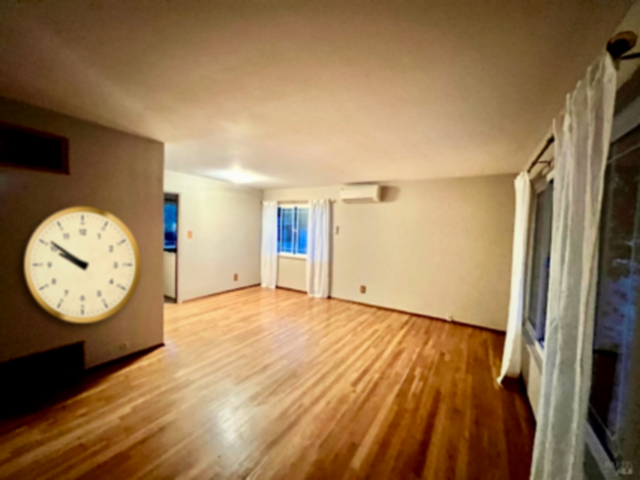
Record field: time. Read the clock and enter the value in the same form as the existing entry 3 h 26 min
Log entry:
9 h 51 min
